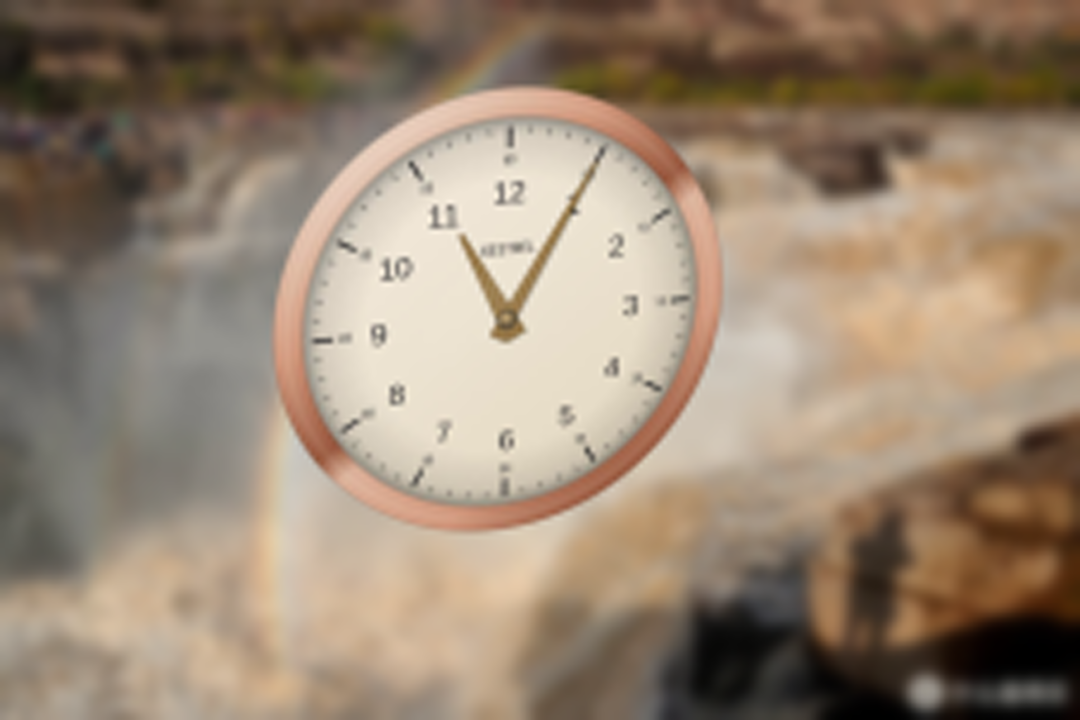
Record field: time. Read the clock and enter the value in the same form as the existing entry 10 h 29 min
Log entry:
11 h 05 min
